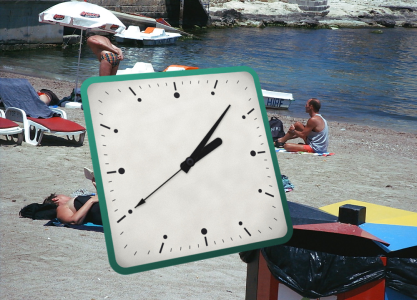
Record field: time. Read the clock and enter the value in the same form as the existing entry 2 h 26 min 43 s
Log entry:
2 h 07 min 40 s
